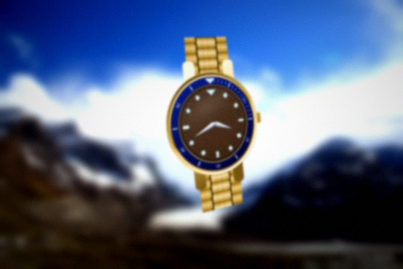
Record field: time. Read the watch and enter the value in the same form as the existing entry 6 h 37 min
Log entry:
3 h 41 min
